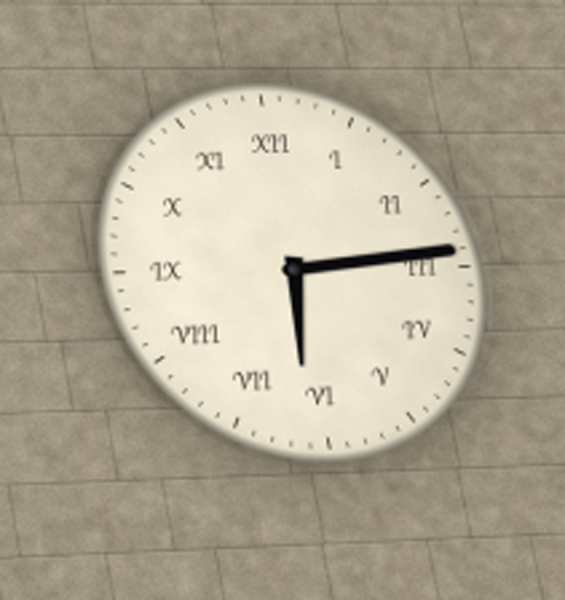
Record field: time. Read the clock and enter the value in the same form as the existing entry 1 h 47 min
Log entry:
6 h 14 min
